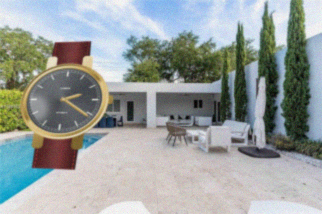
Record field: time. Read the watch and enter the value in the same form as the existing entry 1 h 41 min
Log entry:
2 h 21 min
